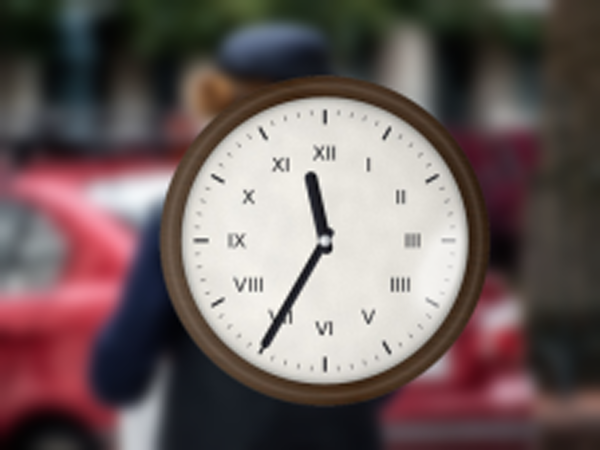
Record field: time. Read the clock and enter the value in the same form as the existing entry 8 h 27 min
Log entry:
11 h 35 min
